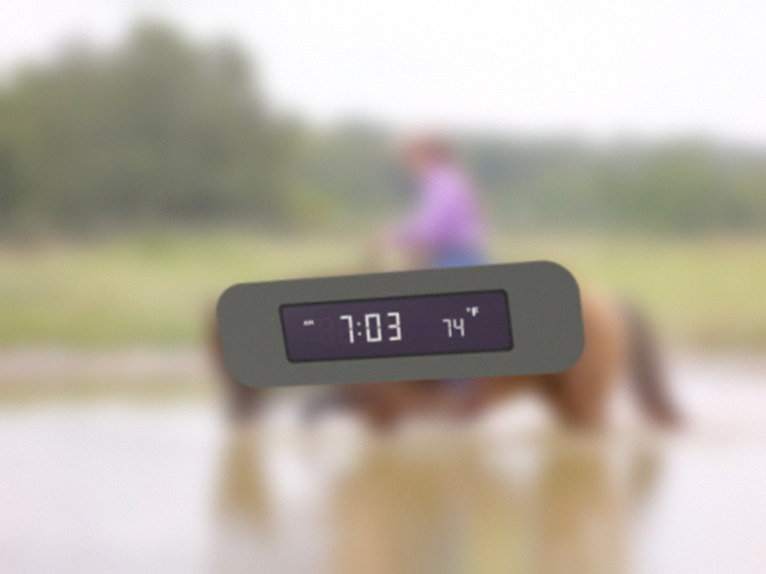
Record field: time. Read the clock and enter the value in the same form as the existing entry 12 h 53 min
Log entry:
7 h 03 min
